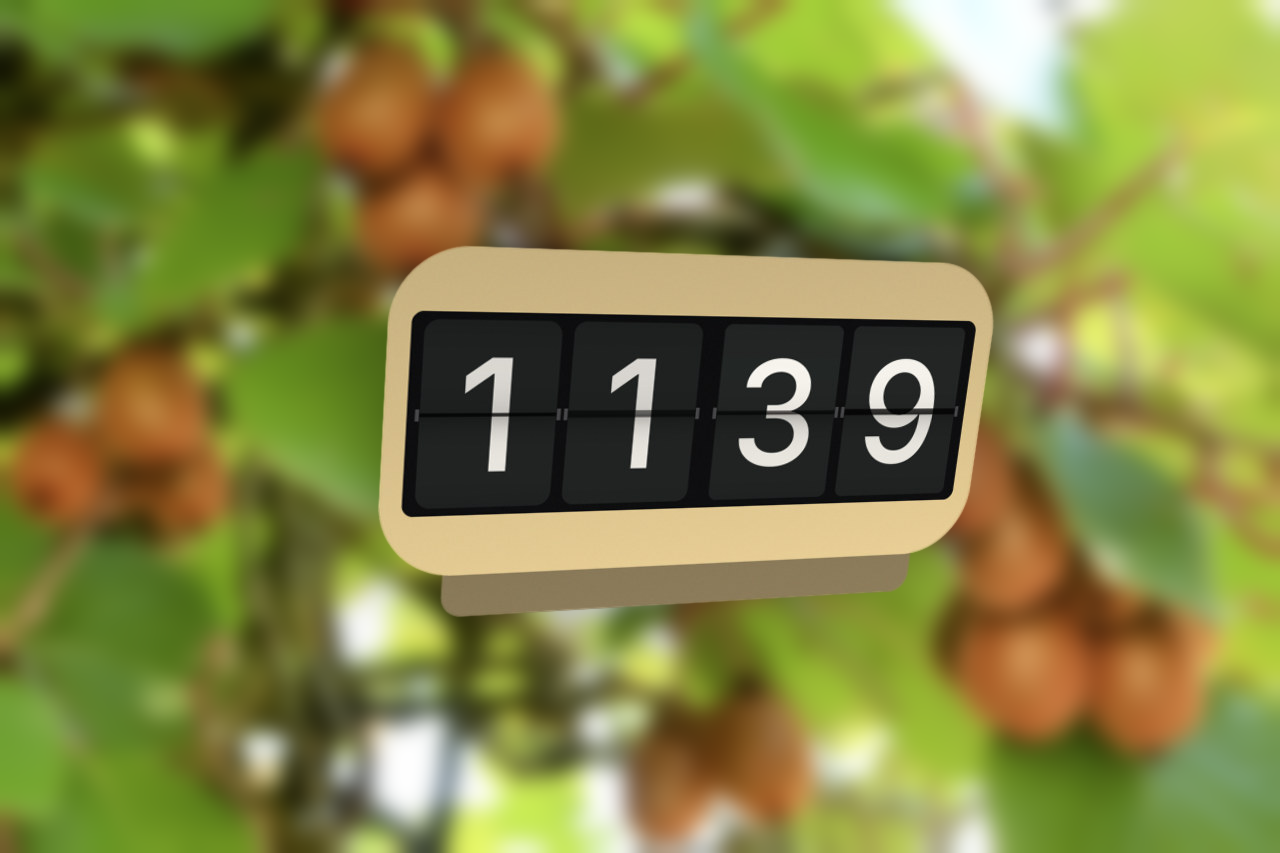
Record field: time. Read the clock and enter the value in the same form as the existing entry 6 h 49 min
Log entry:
11 h 39 min
